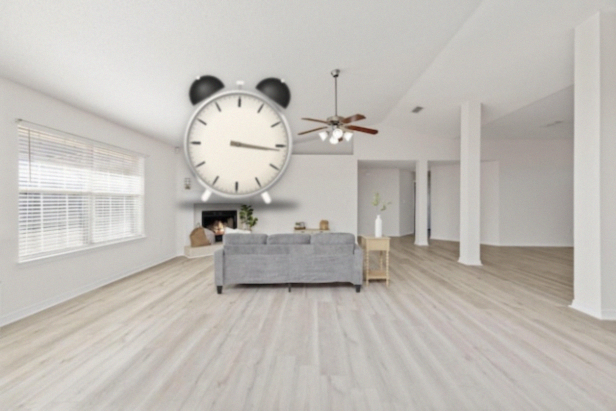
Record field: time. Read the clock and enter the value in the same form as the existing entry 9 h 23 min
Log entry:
3 h 16 min
